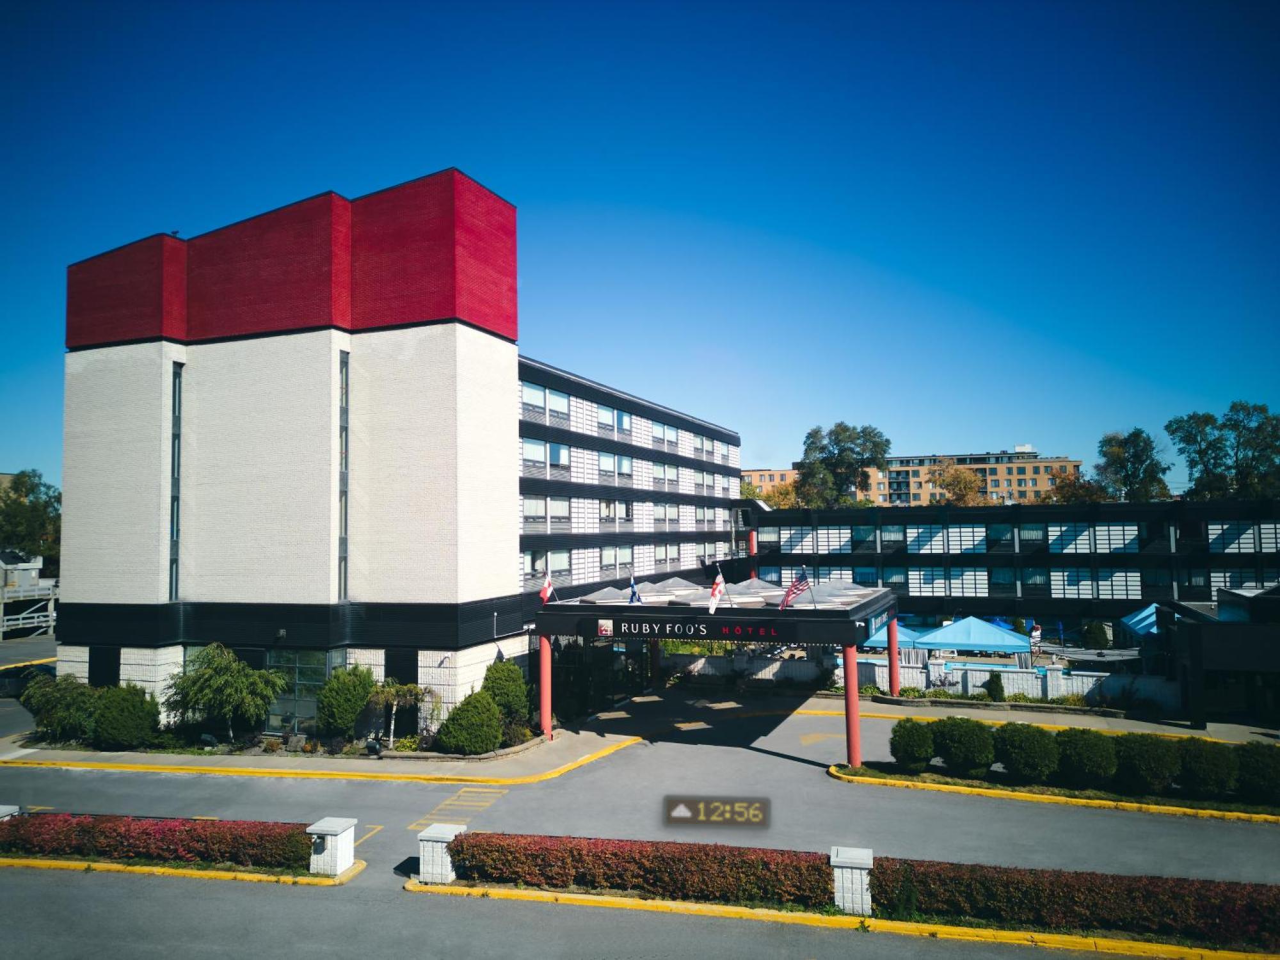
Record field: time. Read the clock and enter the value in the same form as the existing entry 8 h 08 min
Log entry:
12 h 56 min
